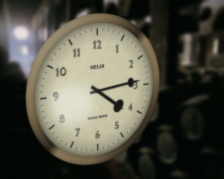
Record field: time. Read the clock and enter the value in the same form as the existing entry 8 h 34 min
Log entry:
4 h 14 min
